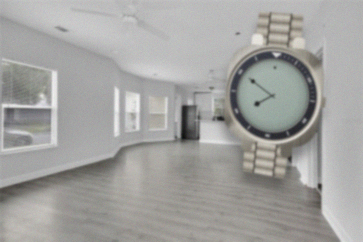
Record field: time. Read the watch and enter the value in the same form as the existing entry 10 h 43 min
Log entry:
7 h 50 min
